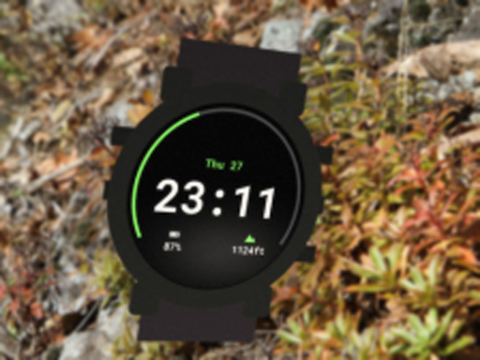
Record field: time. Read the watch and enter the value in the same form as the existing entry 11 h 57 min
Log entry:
23 h 11 min
